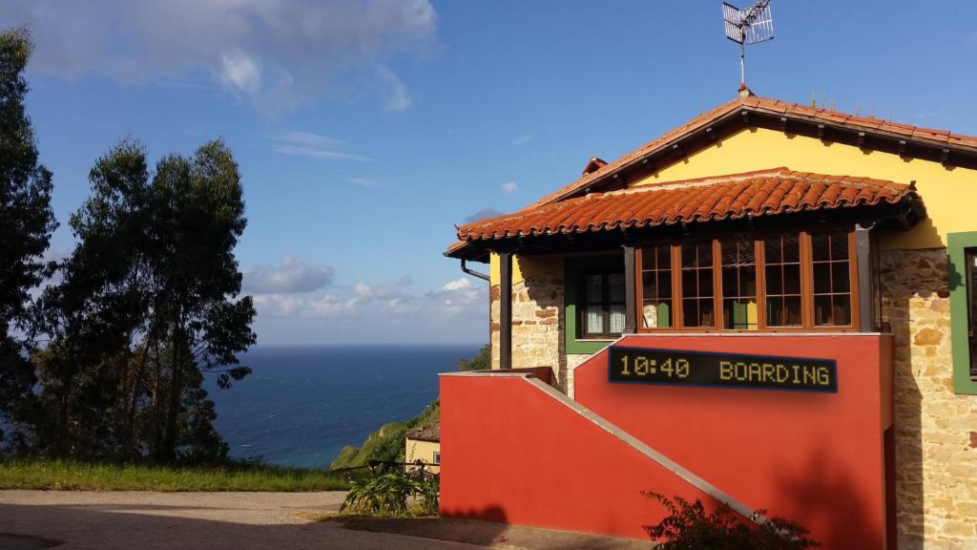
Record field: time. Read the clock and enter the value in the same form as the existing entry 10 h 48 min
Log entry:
10 h 40 min
